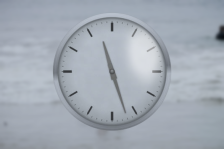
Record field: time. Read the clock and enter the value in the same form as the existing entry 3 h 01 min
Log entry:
11 h 27 min
